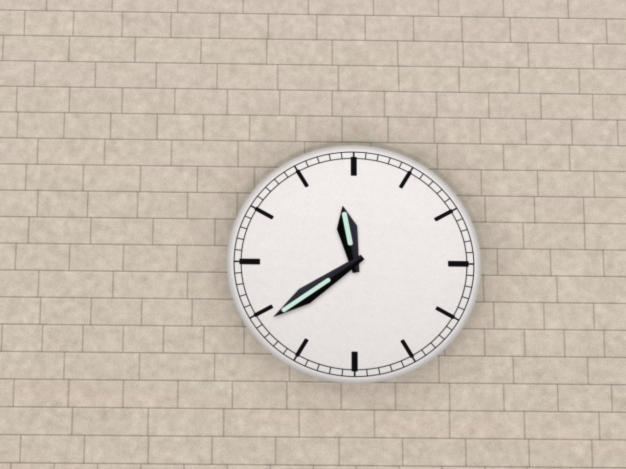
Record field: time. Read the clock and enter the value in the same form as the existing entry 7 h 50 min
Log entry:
11 h 39 min
